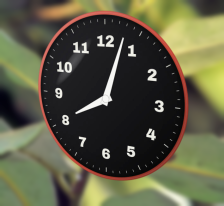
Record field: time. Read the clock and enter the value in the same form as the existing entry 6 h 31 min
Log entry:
8 h 03 min
